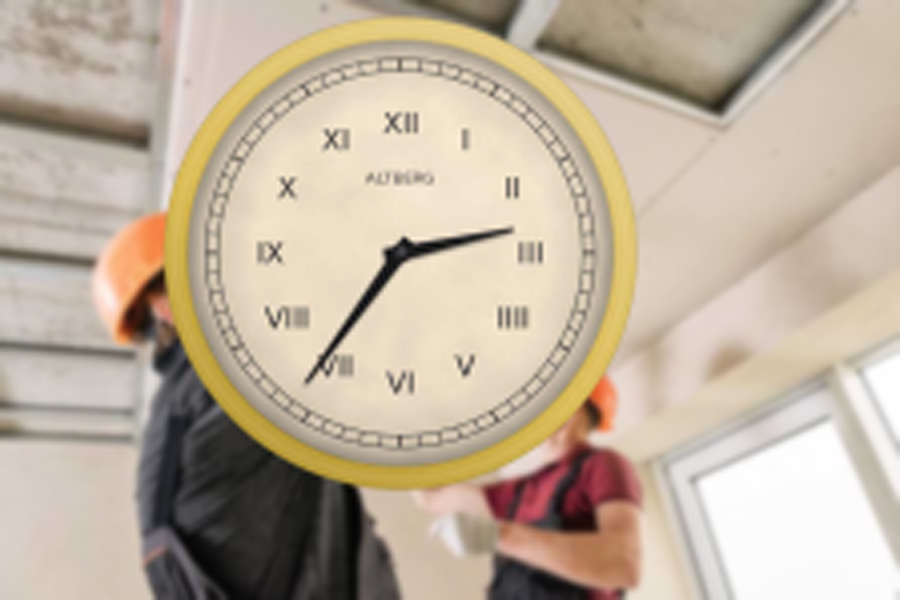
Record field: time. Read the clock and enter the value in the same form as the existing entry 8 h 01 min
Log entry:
2 h 36 min
